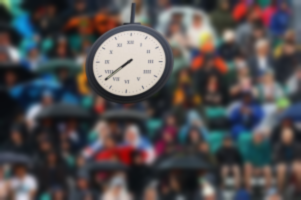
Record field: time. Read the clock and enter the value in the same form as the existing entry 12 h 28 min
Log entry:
7 h 38 min
